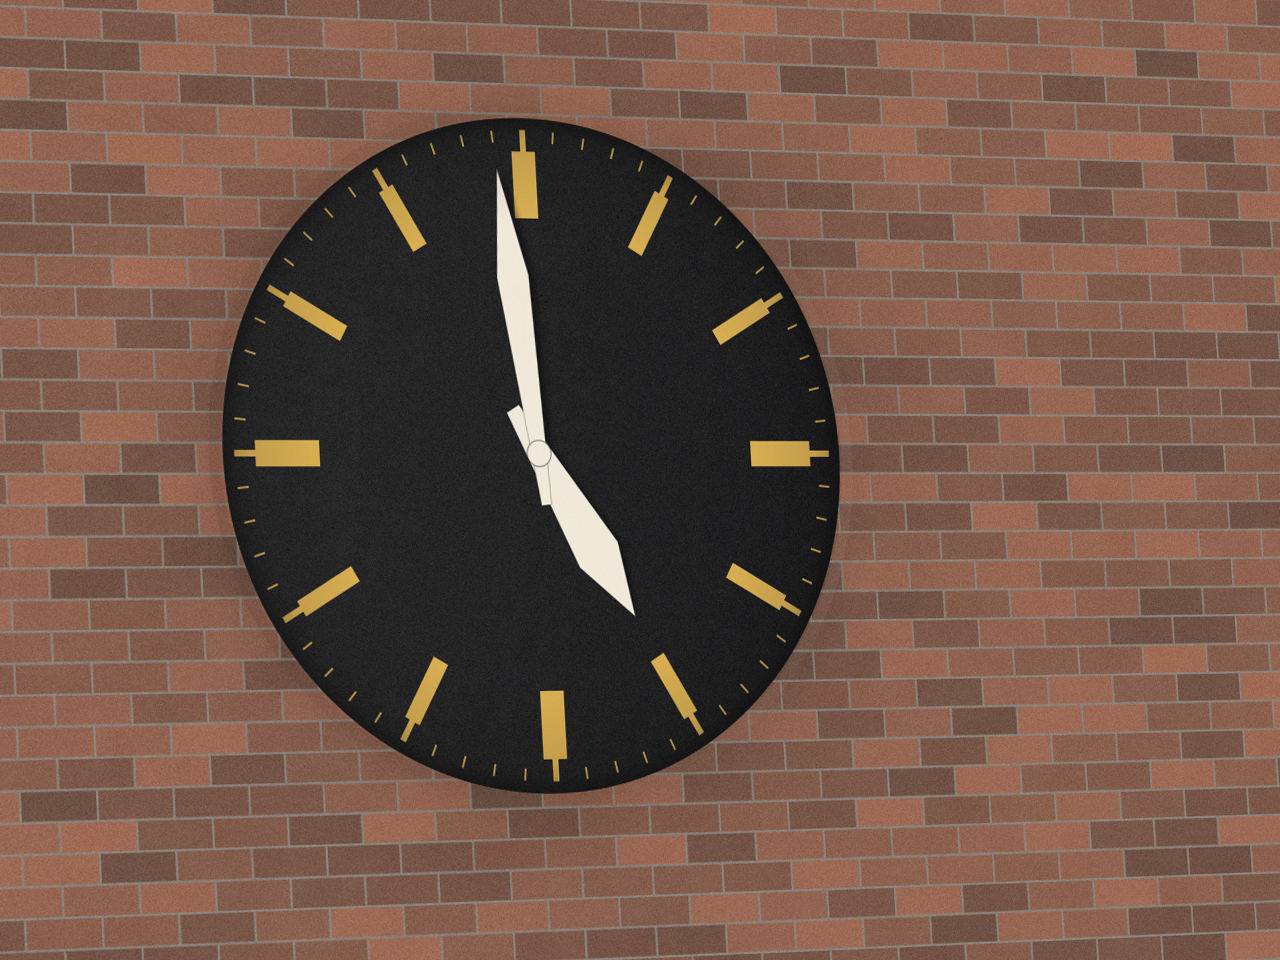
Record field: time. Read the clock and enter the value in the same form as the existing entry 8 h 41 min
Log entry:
4 h 59 min
